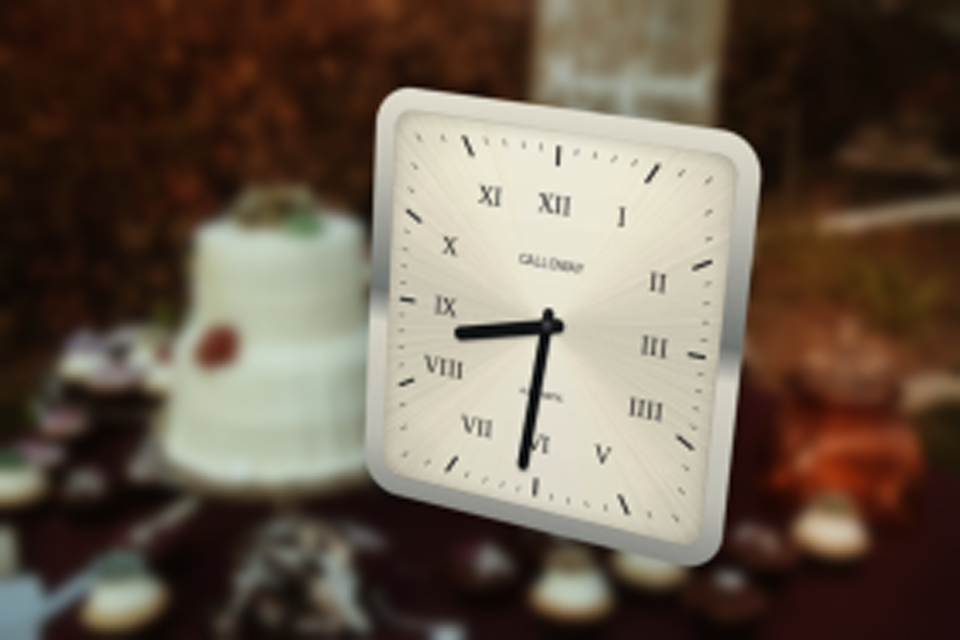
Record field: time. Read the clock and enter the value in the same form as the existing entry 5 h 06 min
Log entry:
8 h 31 min
